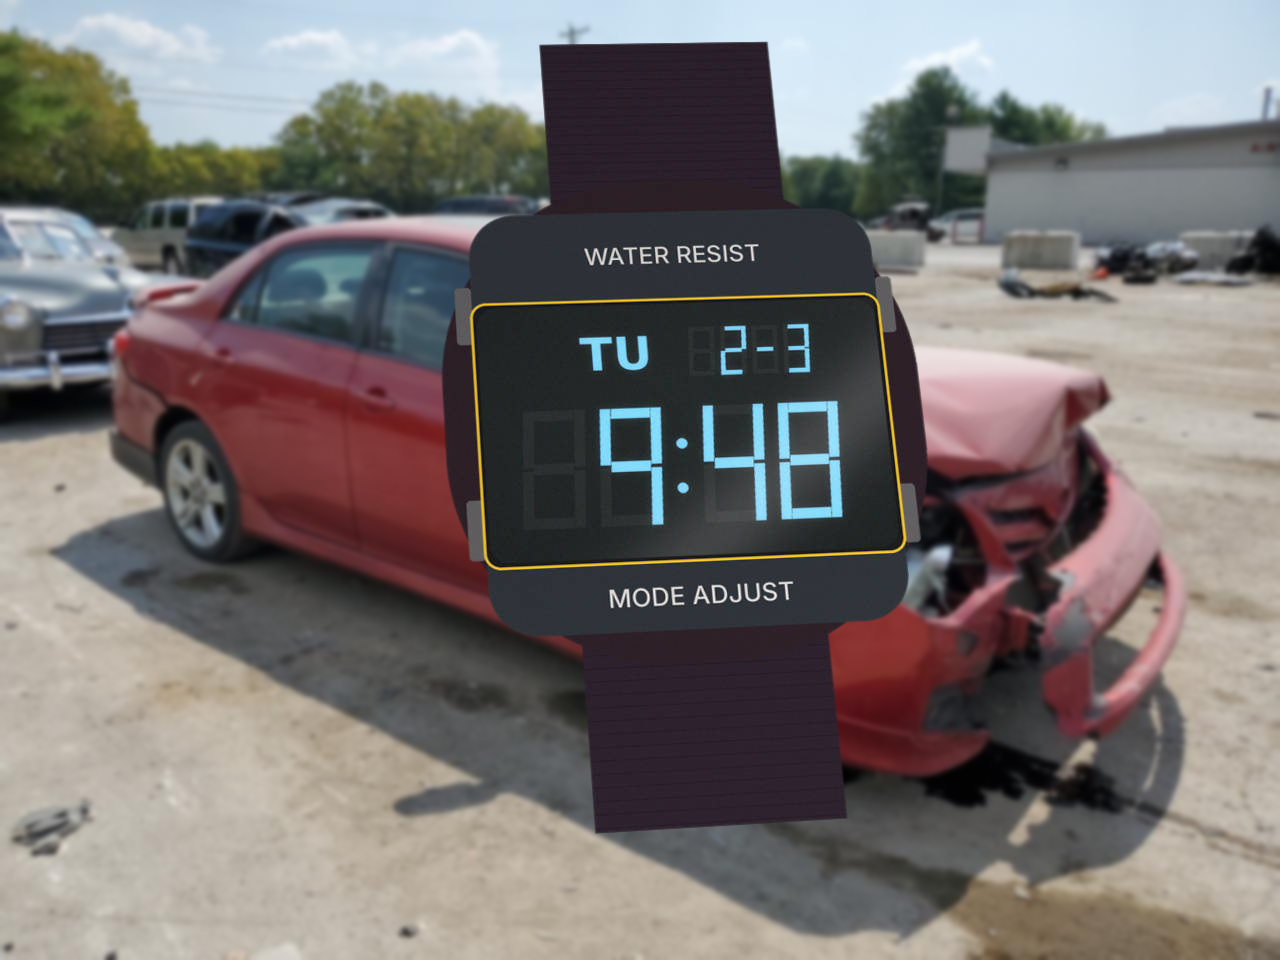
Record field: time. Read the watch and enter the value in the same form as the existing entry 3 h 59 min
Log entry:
9 h 48 min
